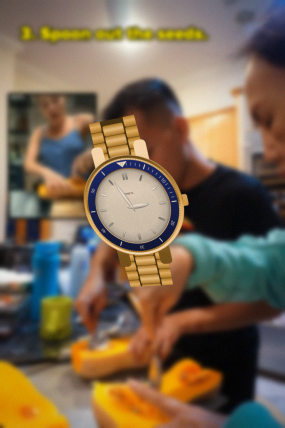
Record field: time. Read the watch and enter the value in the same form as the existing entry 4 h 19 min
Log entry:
2 h 56 min
